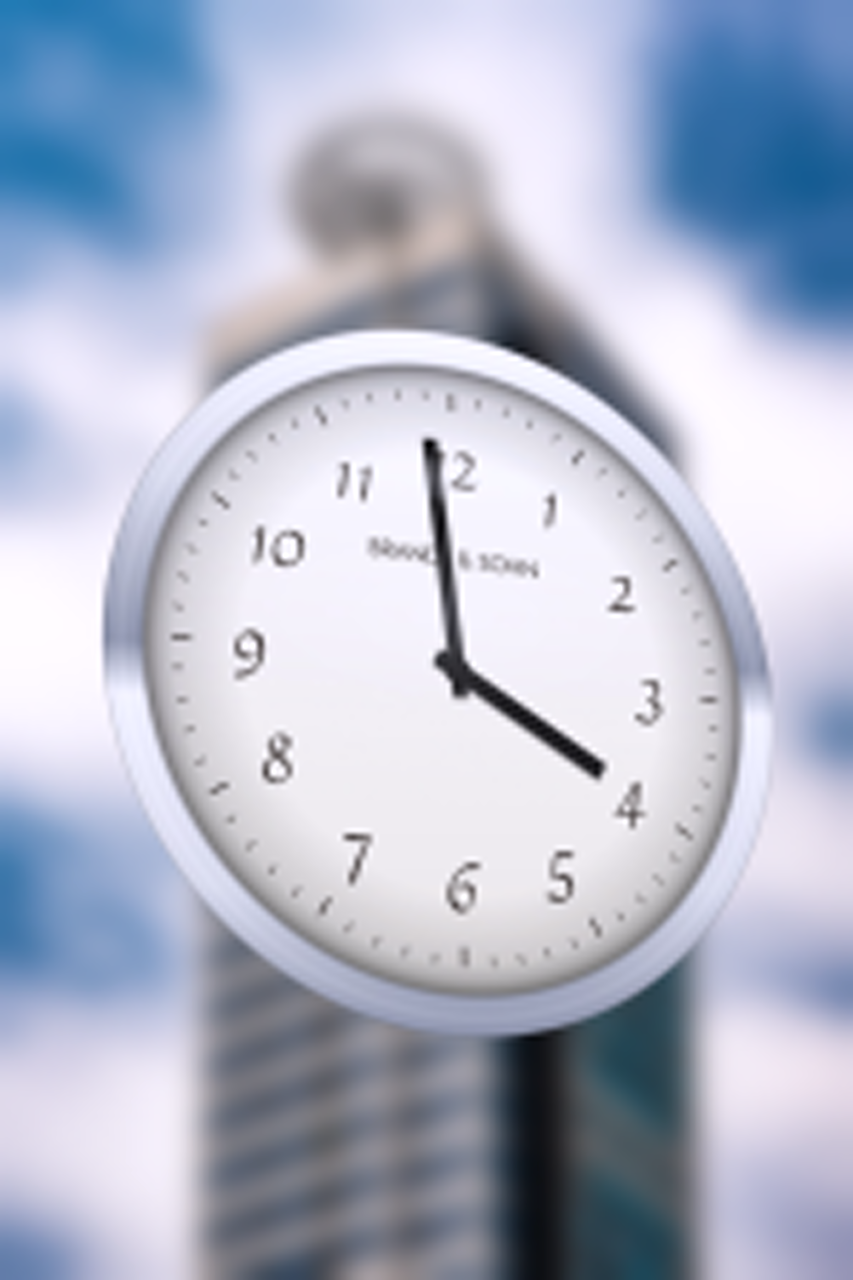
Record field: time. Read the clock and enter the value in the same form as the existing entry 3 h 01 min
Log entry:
3 h 59 min
